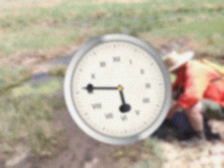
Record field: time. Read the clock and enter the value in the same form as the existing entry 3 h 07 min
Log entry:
5 h 46 min
